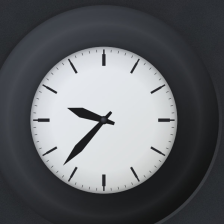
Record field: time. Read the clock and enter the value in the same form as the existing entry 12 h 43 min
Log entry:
9 h 37 min
